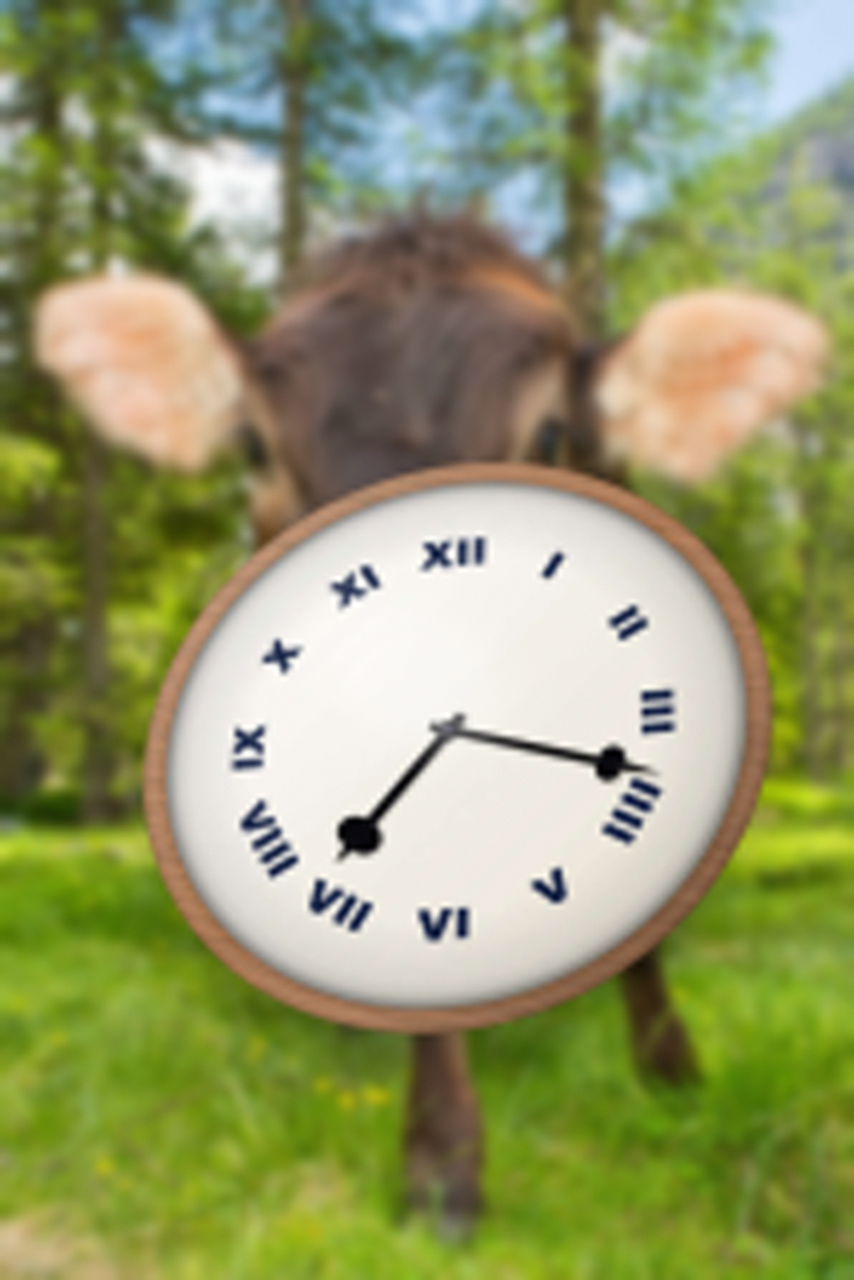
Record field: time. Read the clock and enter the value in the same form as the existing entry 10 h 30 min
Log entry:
7 h 18 min
